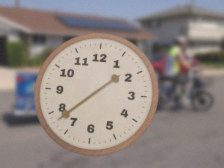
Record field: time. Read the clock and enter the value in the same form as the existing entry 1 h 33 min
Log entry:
1 h 38 min
